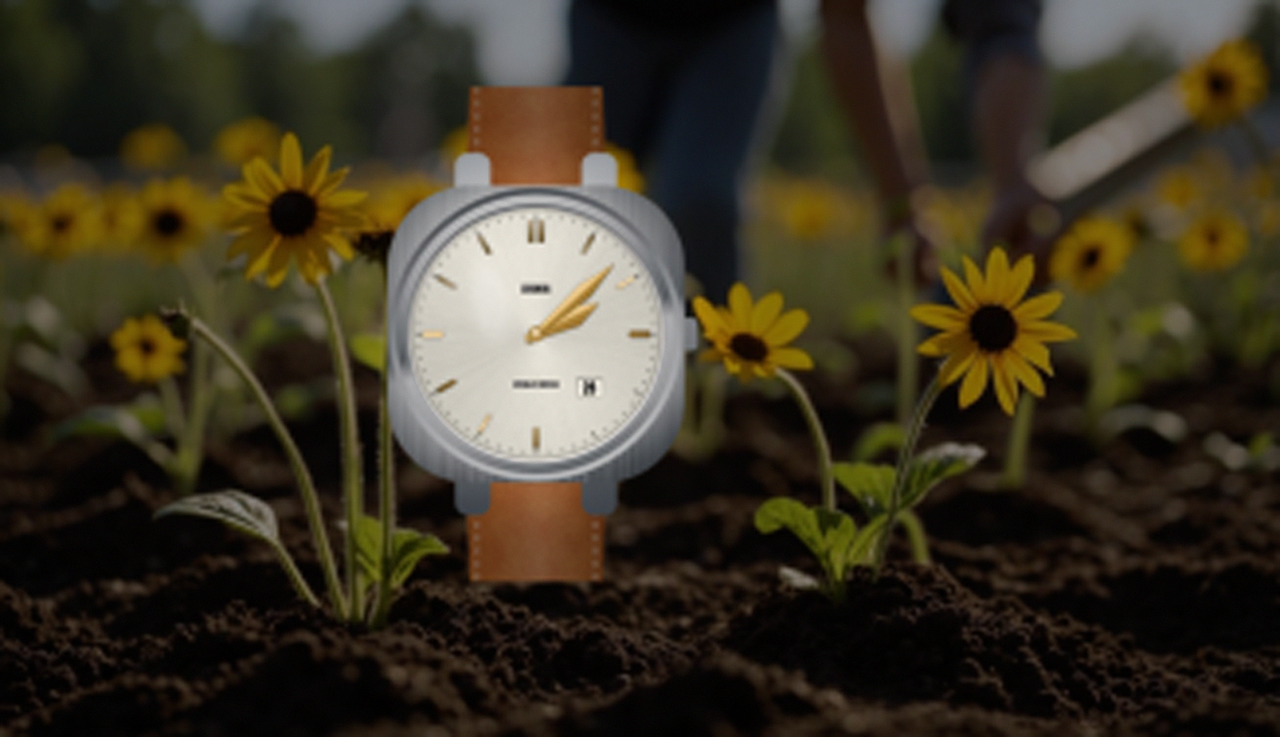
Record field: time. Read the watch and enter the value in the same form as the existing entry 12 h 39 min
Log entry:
2 h 08 min
